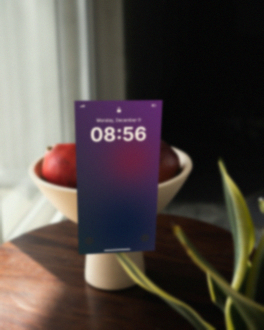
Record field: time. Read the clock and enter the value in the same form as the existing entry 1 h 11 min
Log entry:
8 h 56 min
